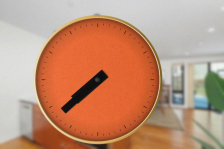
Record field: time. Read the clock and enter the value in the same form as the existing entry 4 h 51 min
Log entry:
7 h 38 min
